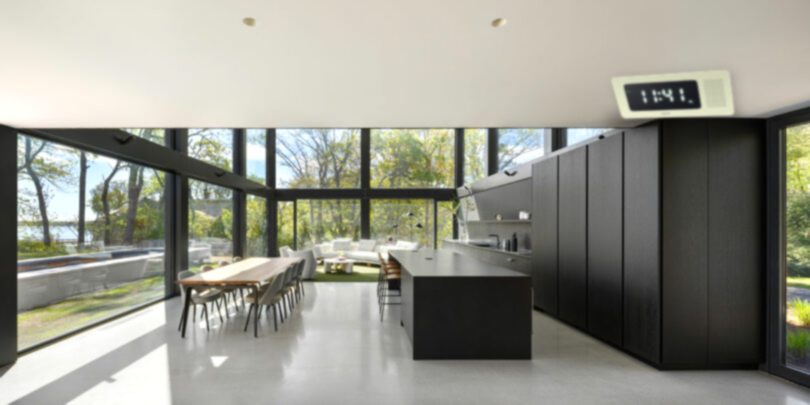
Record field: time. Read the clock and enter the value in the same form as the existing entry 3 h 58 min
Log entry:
11 h 41 min
